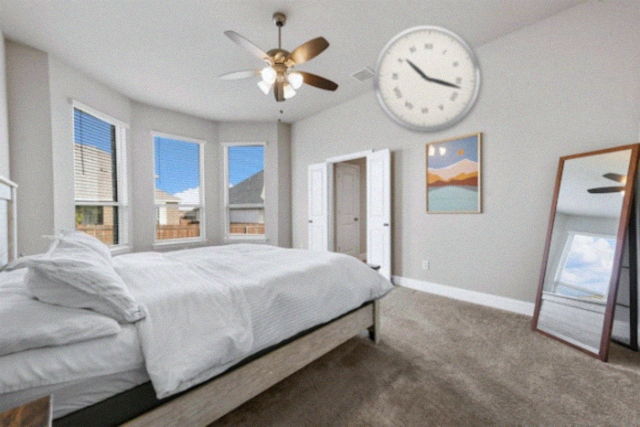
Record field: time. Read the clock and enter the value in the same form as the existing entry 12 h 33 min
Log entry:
10 h 17 min
